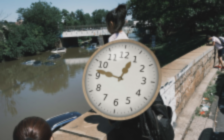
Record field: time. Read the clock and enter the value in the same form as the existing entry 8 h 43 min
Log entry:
12 h 47 min
